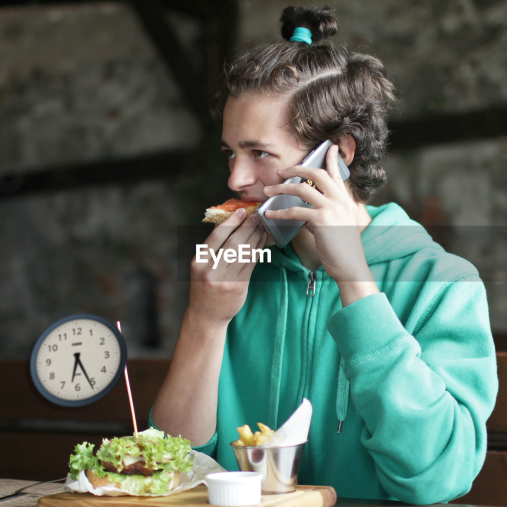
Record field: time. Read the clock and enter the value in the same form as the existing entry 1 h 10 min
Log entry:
6 h 26 min
